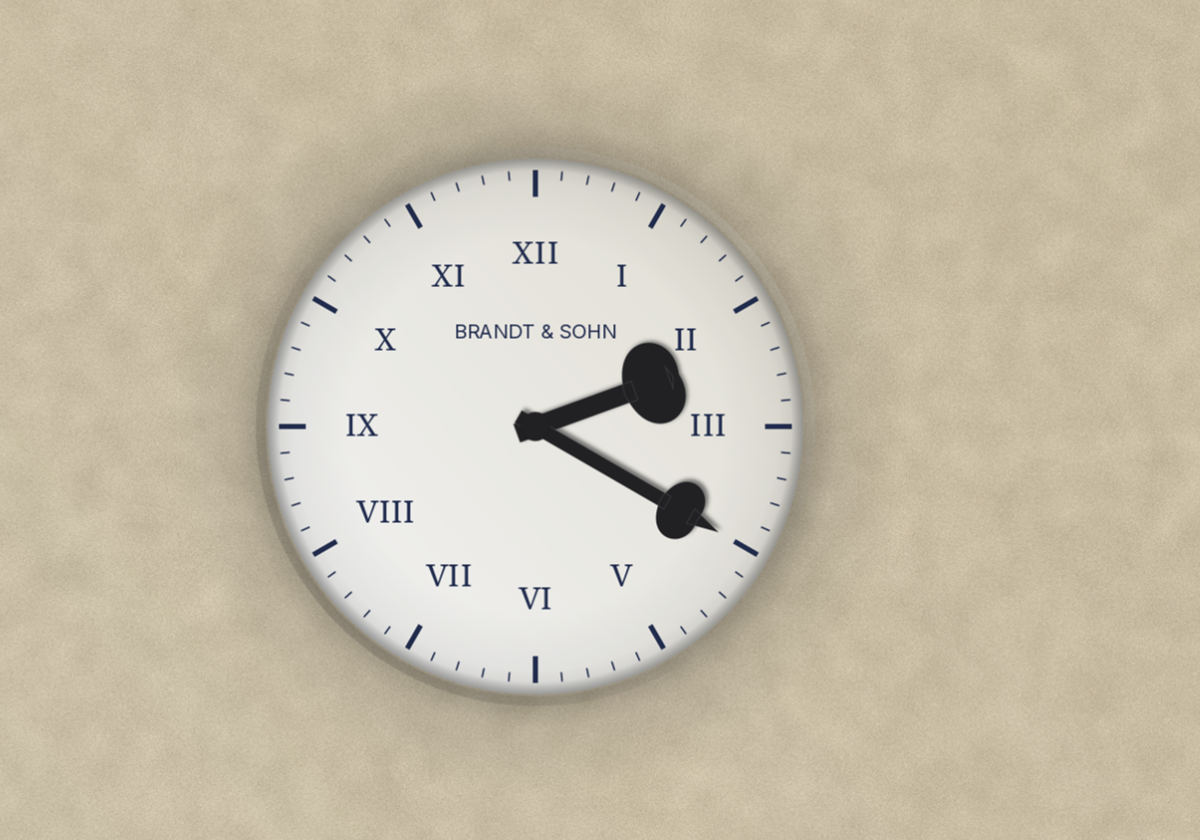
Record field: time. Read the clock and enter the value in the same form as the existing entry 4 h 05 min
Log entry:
2 h 20 min
